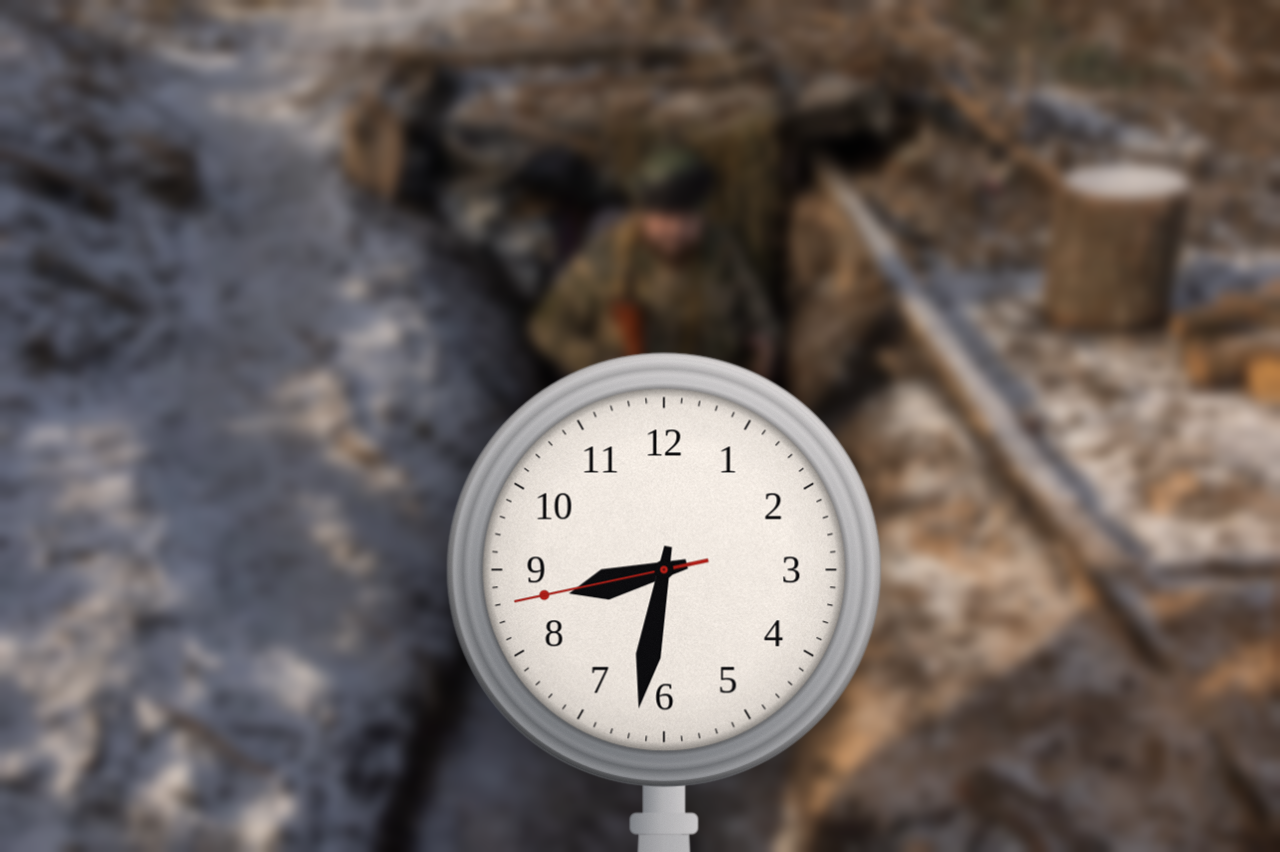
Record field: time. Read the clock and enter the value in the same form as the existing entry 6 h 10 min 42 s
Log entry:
8 h 31 min 43 s
